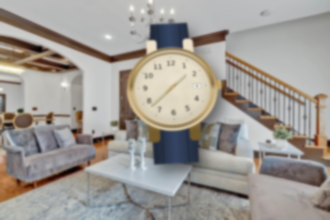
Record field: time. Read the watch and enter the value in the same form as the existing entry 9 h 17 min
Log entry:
1 h 38 min
